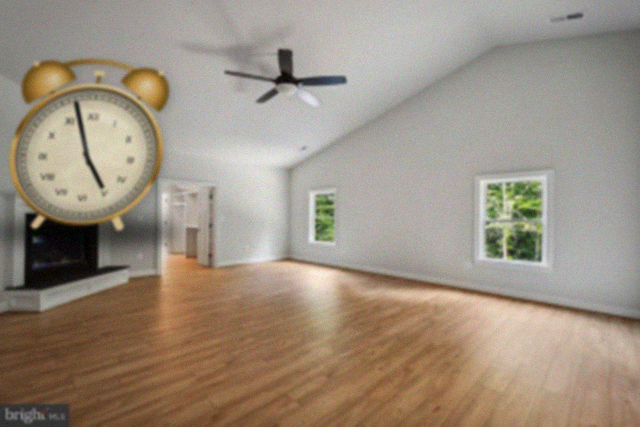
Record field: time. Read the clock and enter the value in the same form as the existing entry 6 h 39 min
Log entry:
4 h 57 min
